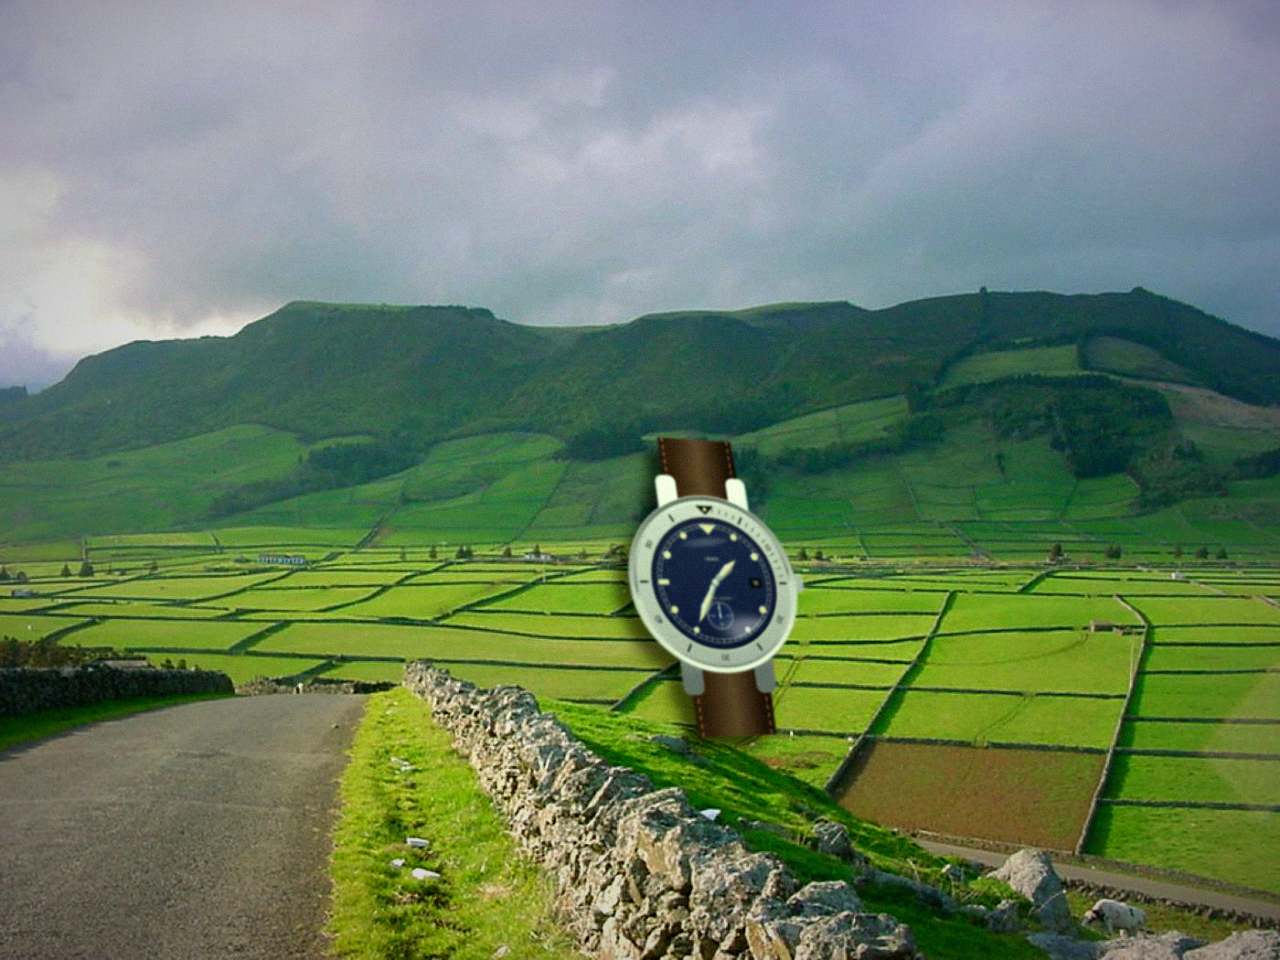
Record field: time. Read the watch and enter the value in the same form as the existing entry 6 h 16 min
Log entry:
1 h 35 min
